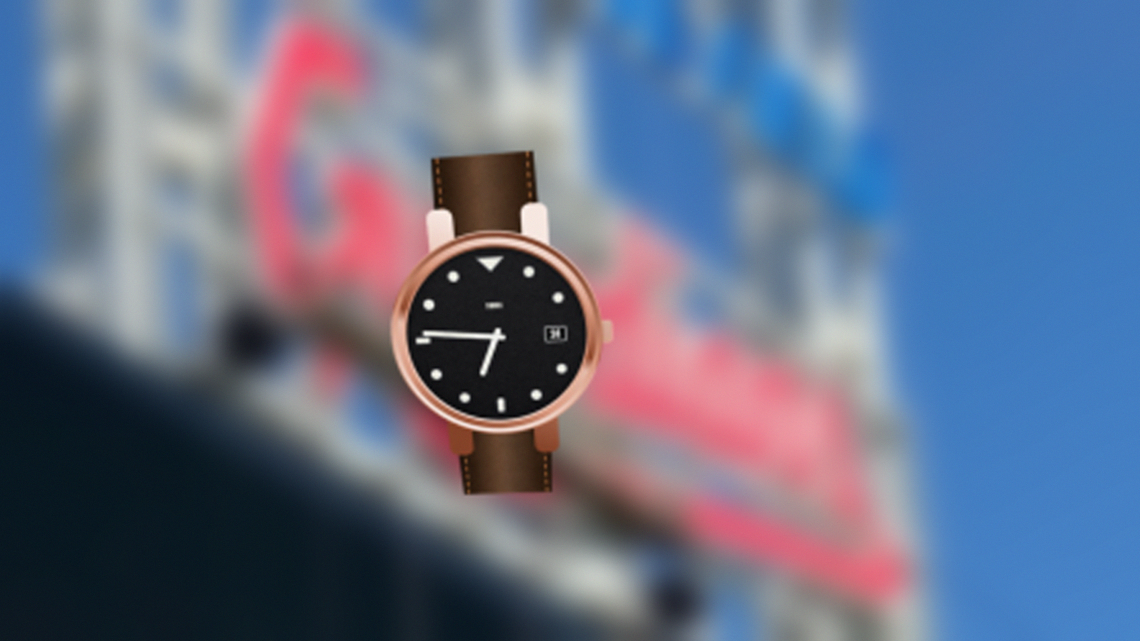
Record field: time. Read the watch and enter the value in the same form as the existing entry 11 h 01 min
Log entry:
6 h 46 min
